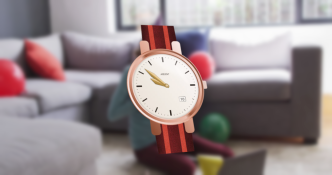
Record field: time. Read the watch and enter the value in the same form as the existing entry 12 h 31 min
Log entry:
9 h 52 min
